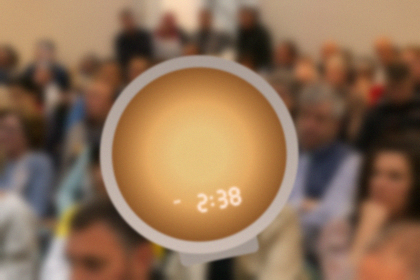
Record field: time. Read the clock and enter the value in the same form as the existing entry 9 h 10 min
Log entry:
2 h 38 min
